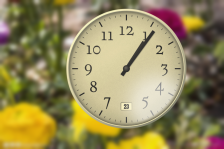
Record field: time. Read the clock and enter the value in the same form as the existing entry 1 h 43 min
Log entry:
1 h 06 min
